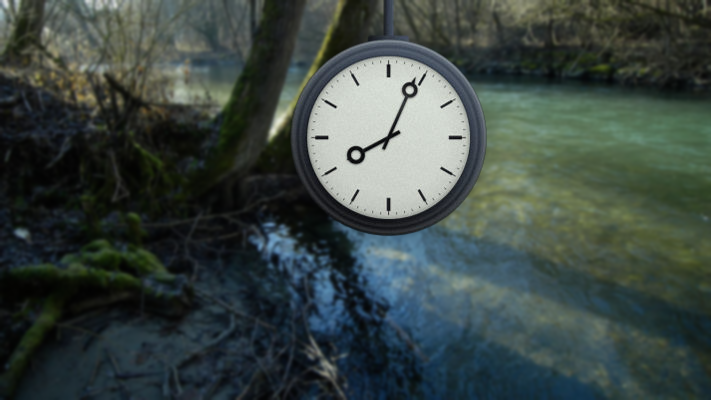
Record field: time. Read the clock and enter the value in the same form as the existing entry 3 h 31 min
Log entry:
8 h 04 min
